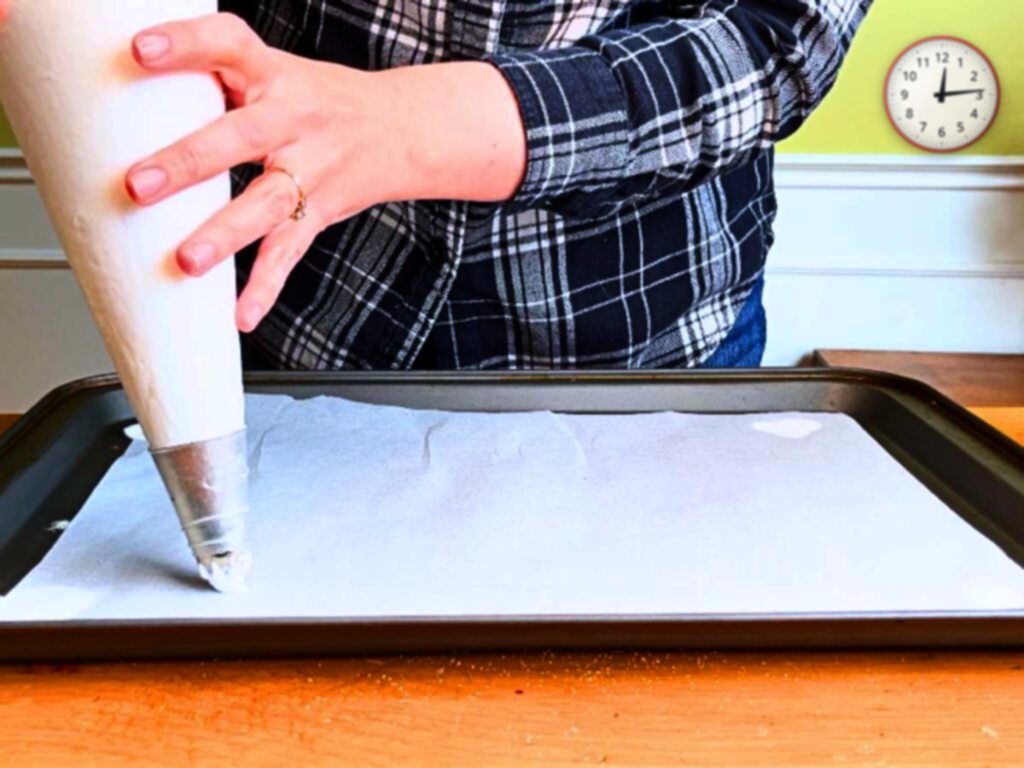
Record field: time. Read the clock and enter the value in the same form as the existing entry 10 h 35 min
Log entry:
12 h 14 min
